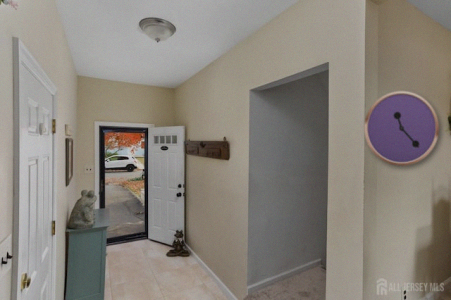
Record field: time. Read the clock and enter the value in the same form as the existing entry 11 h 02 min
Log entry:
11 h 23 min
